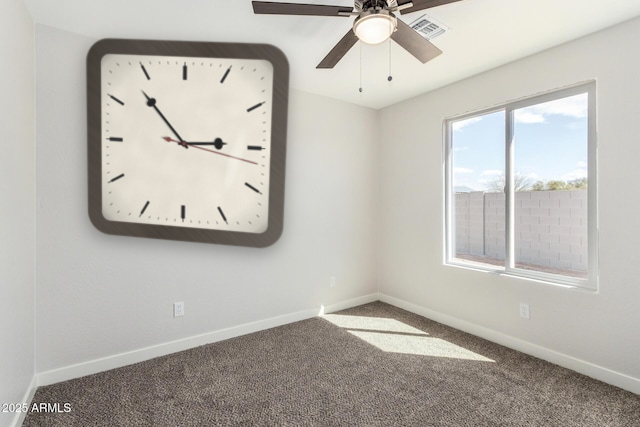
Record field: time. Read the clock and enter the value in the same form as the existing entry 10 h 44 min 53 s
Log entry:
2 h 53 min 17 s
